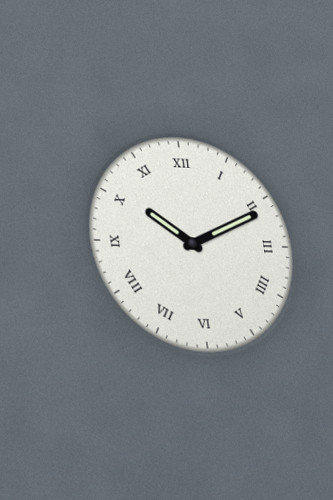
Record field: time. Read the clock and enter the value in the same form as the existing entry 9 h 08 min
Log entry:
10 h 11 min
